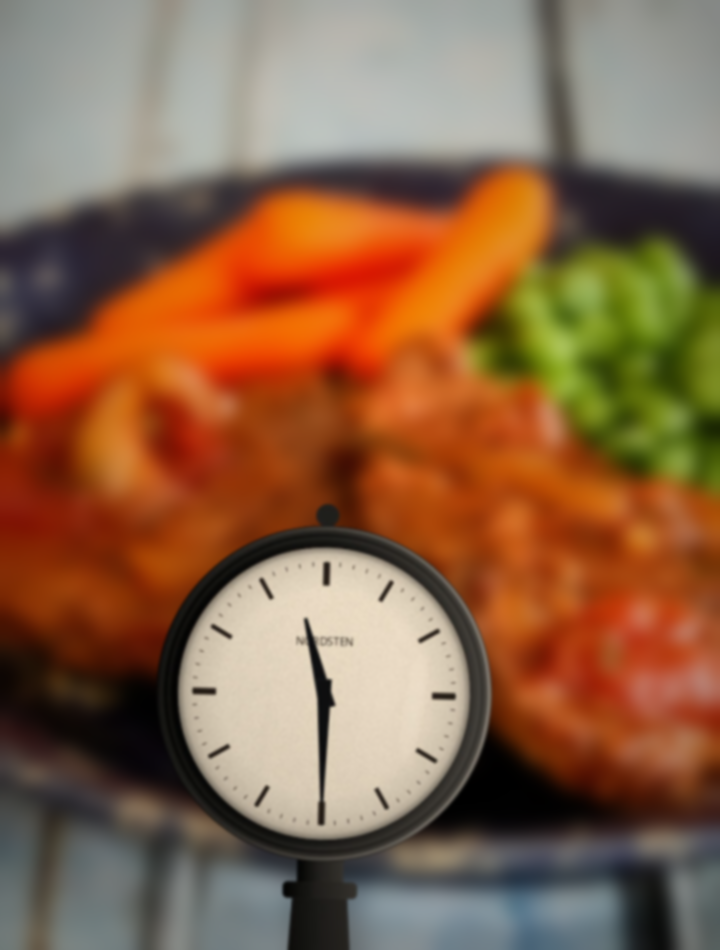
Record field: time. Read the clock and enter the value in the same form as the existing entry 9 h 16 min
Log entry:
11 h 30 min
